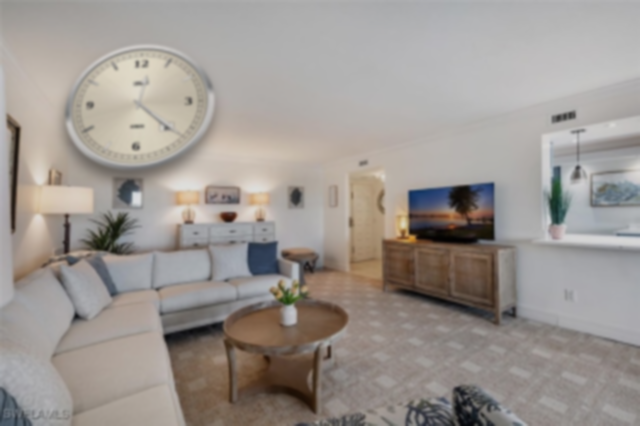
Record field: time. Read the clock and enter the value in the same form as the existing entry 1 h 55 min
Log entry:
12 h 22 min
